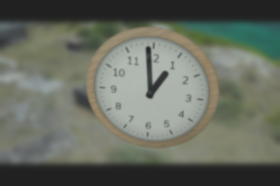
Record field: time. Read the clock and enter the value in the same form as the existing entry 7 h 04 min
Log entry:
12 h 59 min
